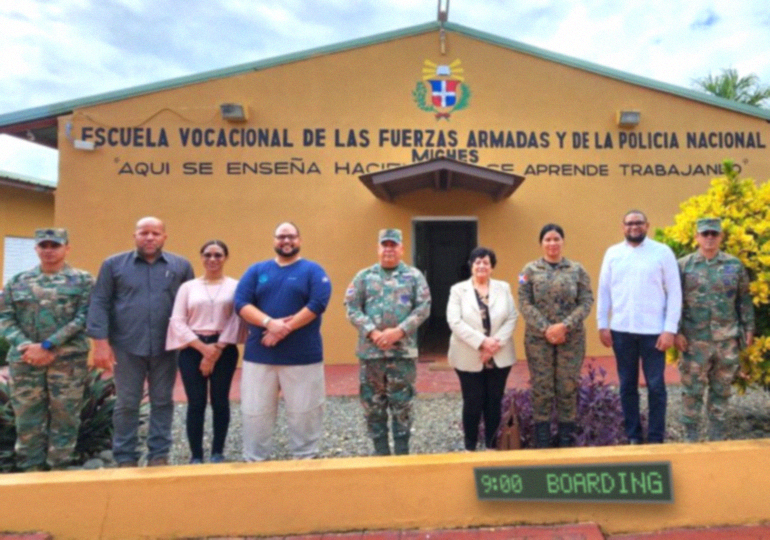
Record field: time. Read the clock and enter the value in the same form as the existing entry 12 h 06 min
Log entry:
9 h 00 min
